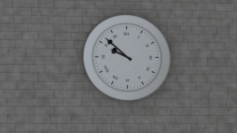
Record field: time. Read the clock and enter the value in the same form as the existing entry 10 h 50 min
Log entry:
9 h 52 min
